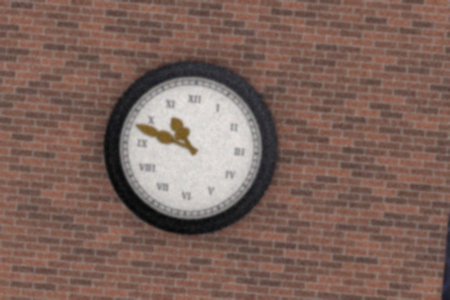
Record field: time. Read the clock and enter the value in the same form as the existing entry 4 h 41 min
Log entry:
10 h 48 min
